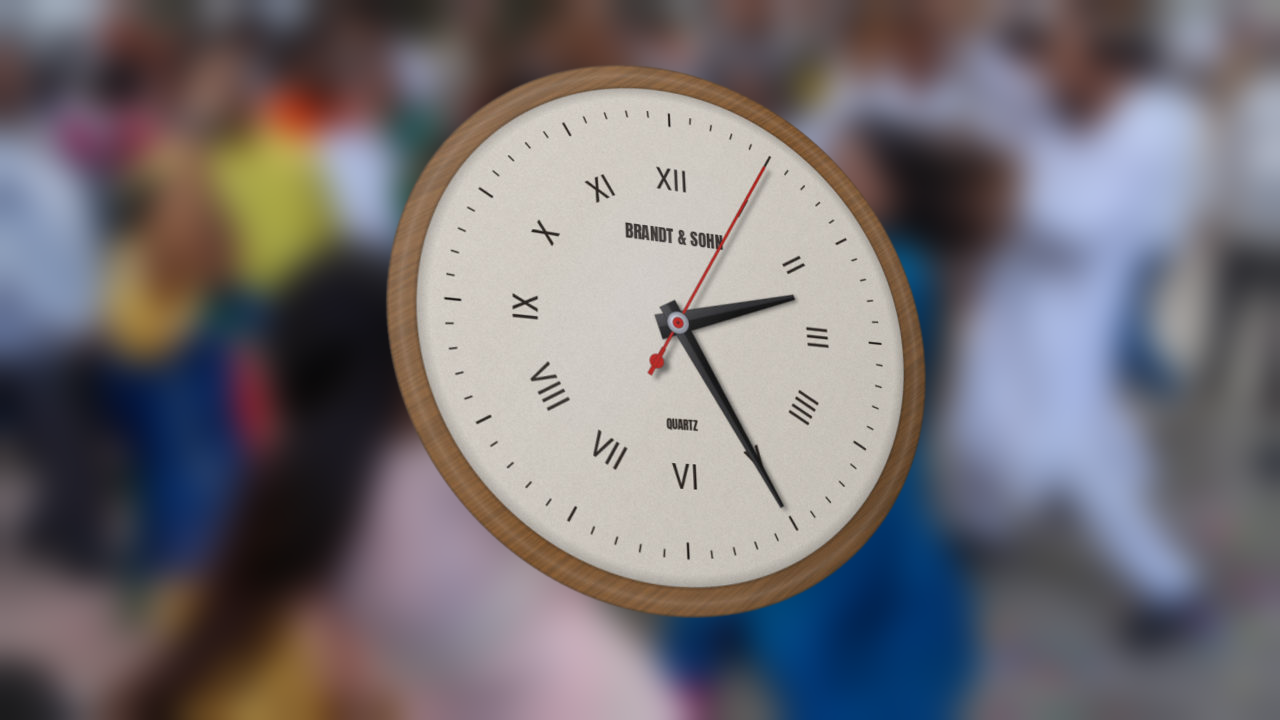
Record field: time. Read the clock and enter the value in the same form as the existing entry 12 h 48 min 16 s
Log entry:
2 h 25 min 05 s
